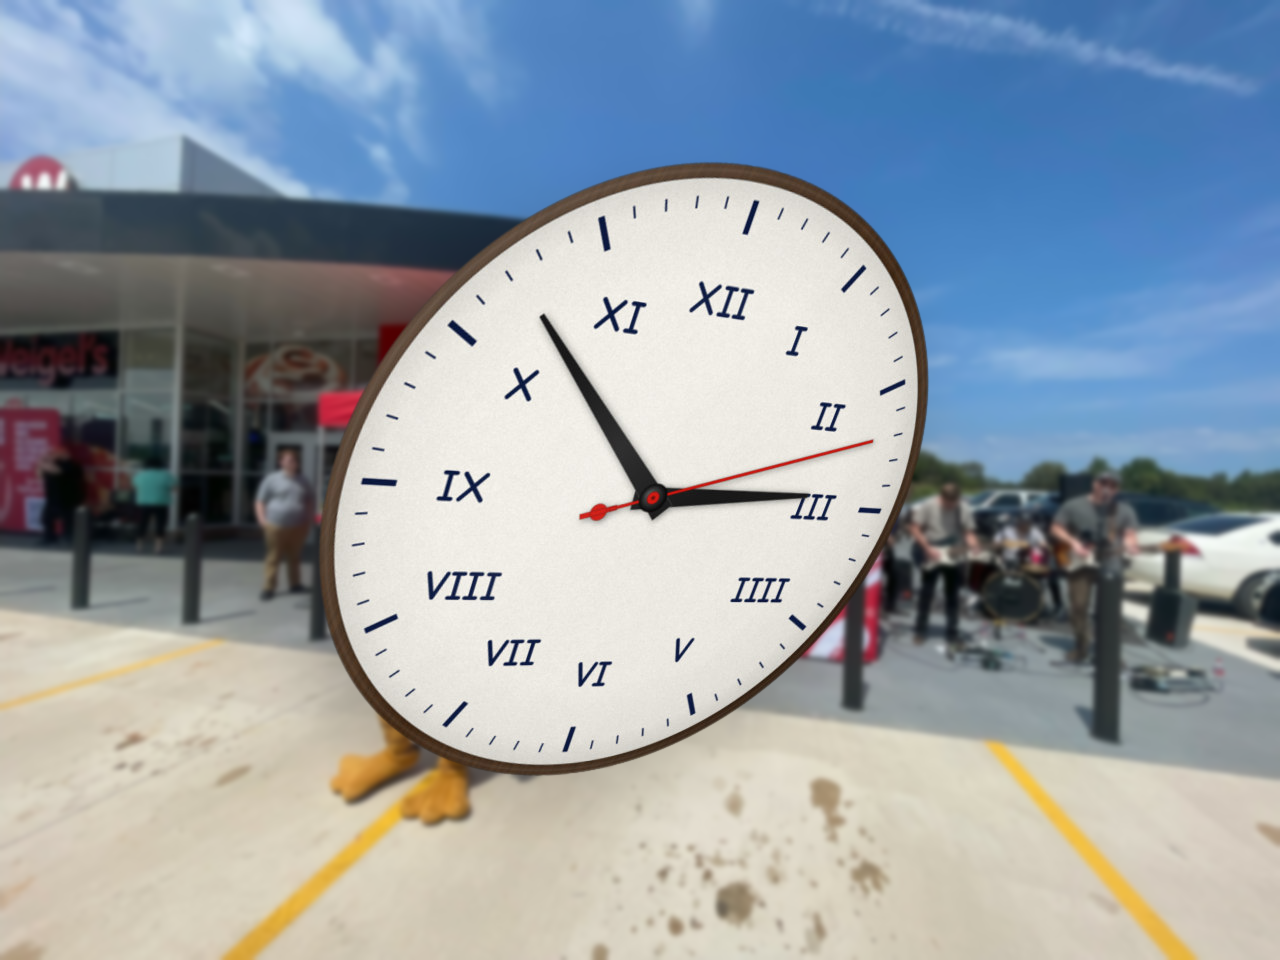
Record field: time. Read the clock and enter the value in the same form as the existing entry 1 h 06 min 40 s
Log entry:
2 h 52 min 12 s
